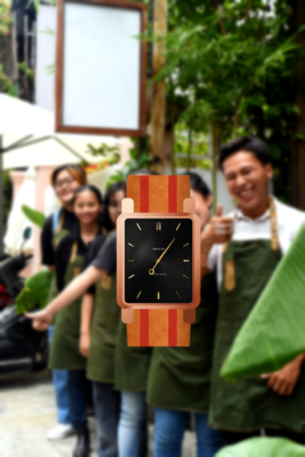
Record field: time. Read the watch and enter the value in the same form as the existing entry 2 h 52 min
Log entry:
7 h 06 min
